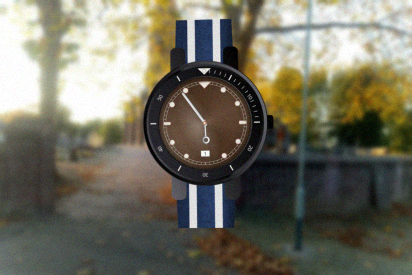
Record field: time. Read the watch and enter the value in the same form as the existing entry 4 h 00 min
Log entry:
5 h 54 min
